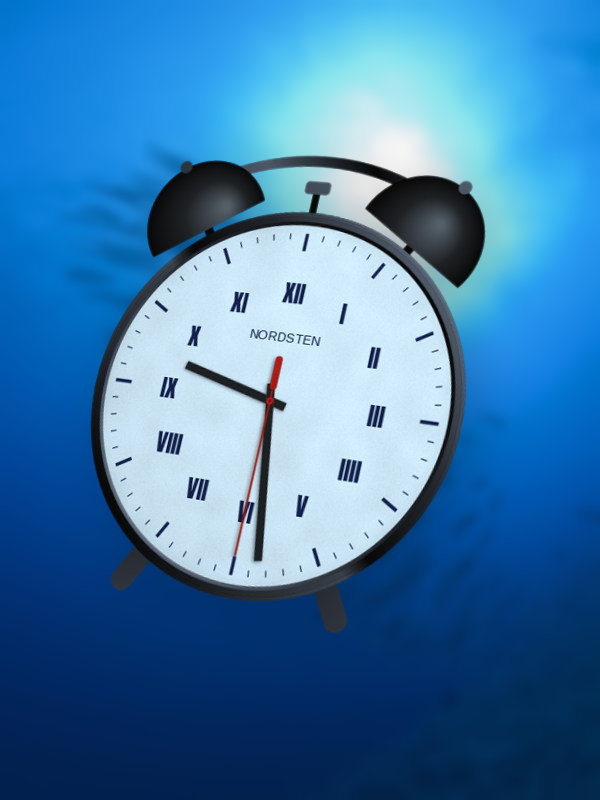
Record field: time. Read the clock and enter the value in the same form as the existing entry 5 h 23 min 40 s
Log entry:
9 h 28 min 30 s
